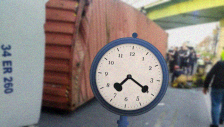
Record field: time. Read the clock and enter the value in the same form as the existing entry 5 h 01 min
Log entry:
7 h 20 min
